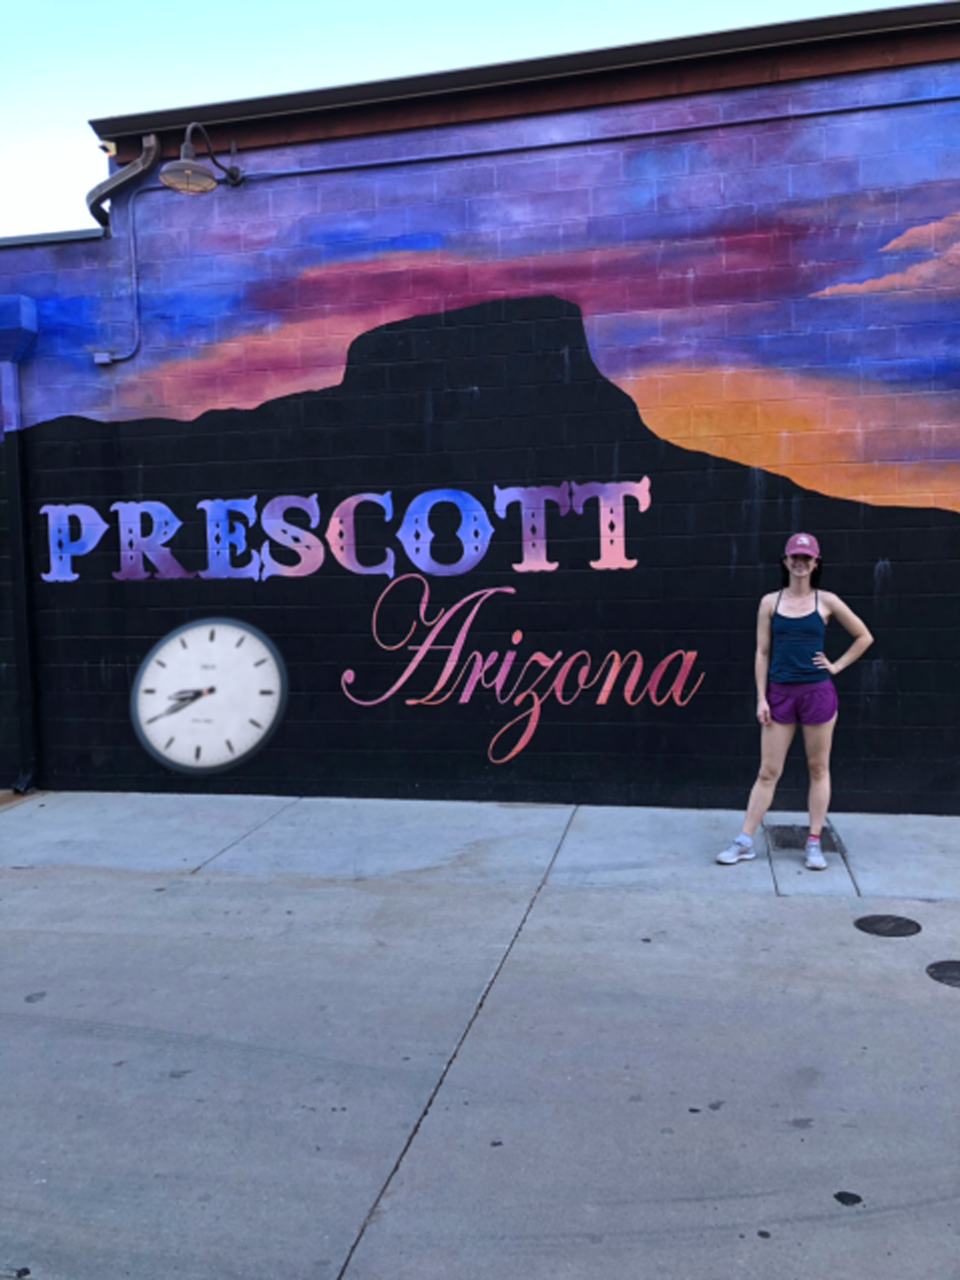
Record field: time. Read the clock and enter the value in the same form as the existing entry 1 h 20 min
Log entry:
8 h 40 min
